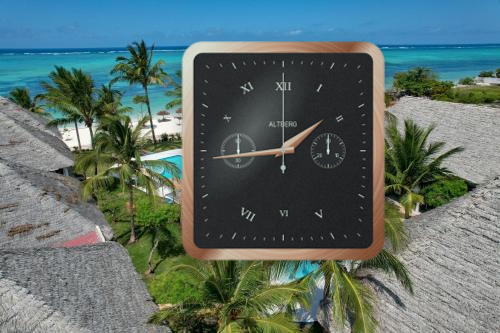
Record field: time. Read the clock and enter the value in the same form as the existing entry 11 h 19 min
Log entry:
1 h 44 min
